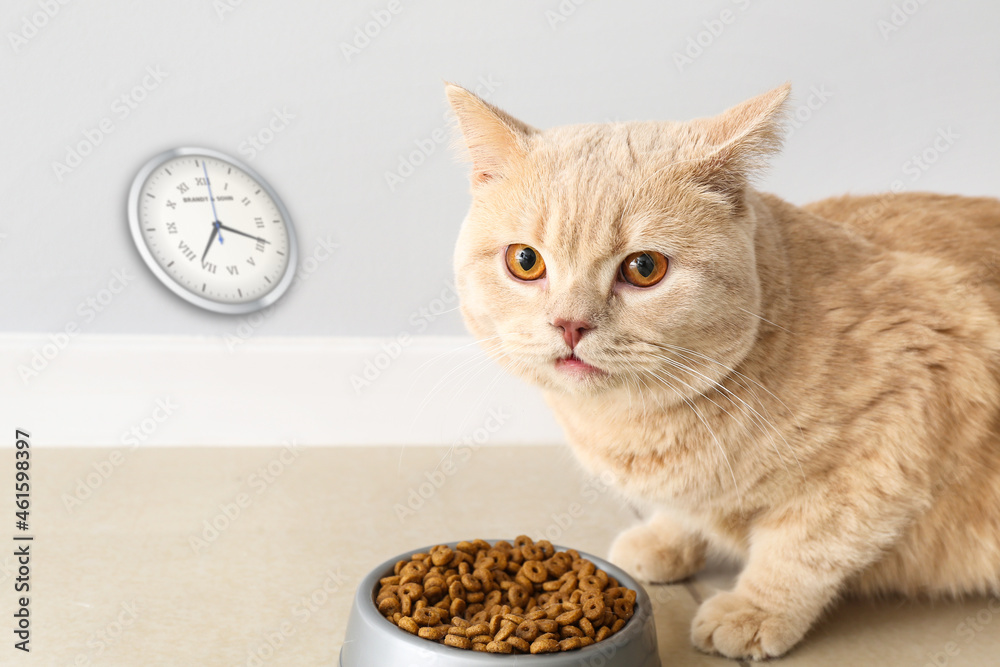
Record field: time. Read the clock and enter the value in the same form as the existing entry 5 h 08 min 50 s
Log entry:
7 h 19 min 01 s
